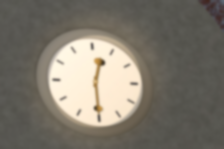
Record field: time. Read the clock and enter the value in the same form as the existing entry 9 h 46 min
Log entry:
12 h 30 min
